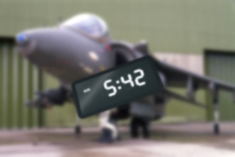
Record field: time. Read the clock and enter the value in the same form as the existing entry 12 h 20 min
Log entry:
5 h 42 min
